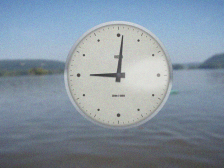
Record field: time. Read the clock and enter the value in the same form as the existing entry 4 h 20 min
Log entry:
9 h 01 min
